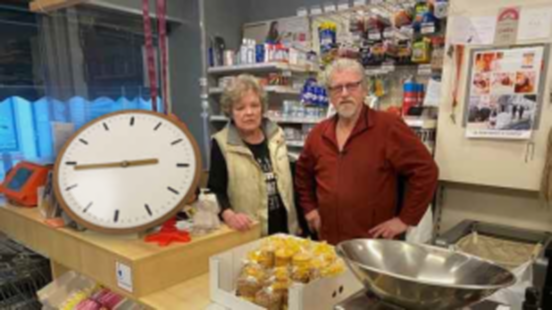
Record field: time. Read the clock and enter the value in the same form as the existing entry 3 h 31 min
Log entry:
2 h 44 min
